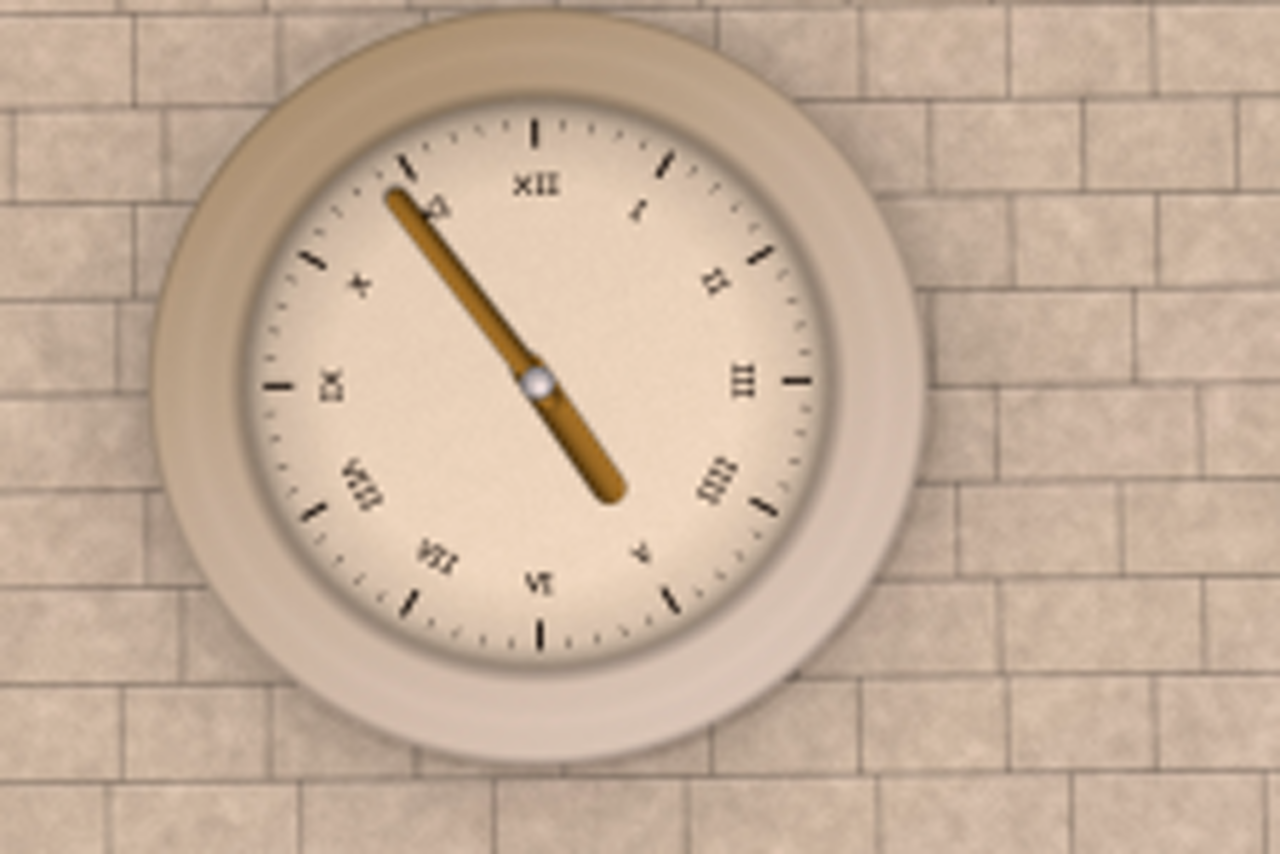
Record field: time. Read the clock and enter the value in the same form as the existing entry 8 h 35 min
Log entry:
4 h 54 min
